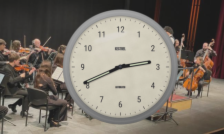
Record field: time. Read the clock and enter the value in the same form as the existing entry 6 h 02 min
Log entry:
2 h 41 min
